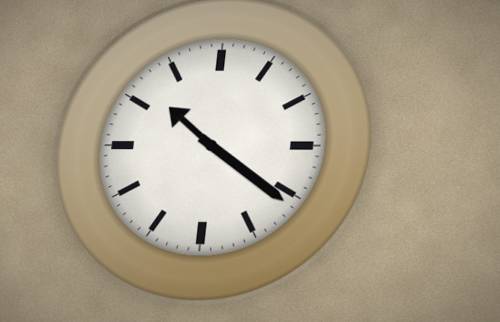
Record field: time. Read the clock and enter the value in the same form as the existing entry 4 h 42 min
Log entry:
10 h 21 min
